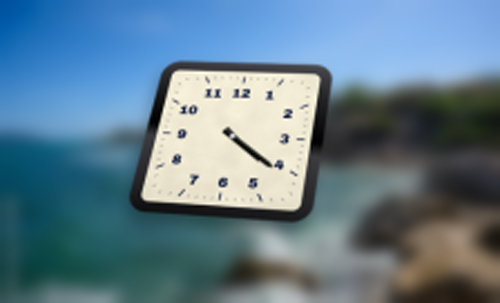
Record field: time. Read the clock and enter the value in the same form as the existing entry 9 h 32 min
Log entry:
4 h 21 min
